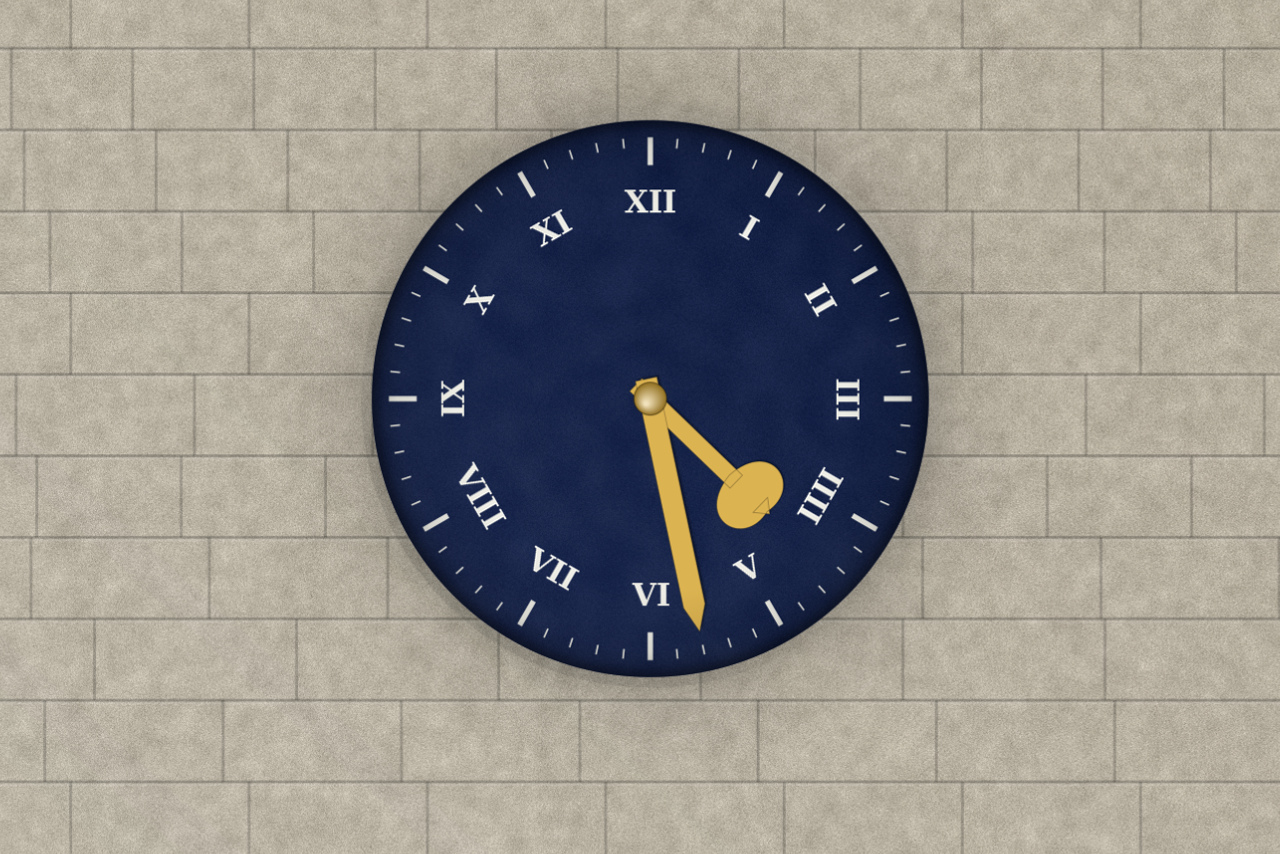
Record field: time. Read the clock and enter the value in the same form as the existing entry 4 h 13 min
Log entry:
4 h 28 min
